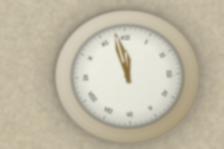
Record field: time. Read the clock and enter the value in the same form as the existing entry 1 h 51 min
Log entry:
11 h 58 min
